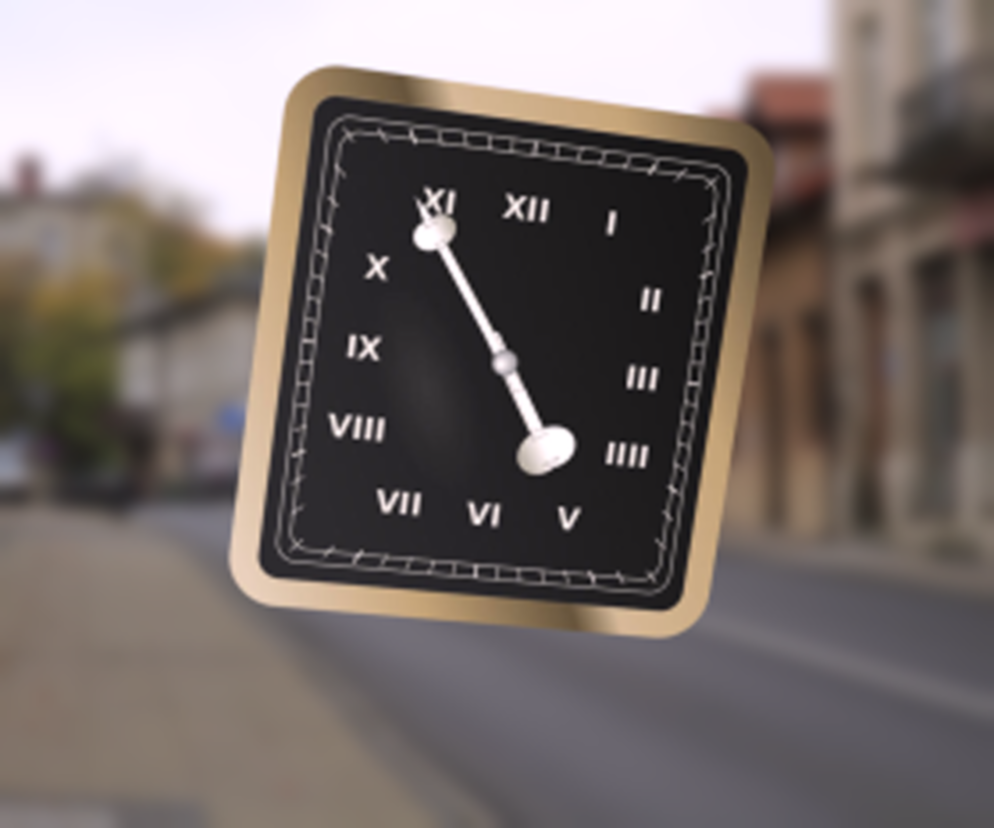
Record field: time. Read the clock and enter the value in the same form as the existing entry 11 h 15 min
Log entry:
4 h 54 min
